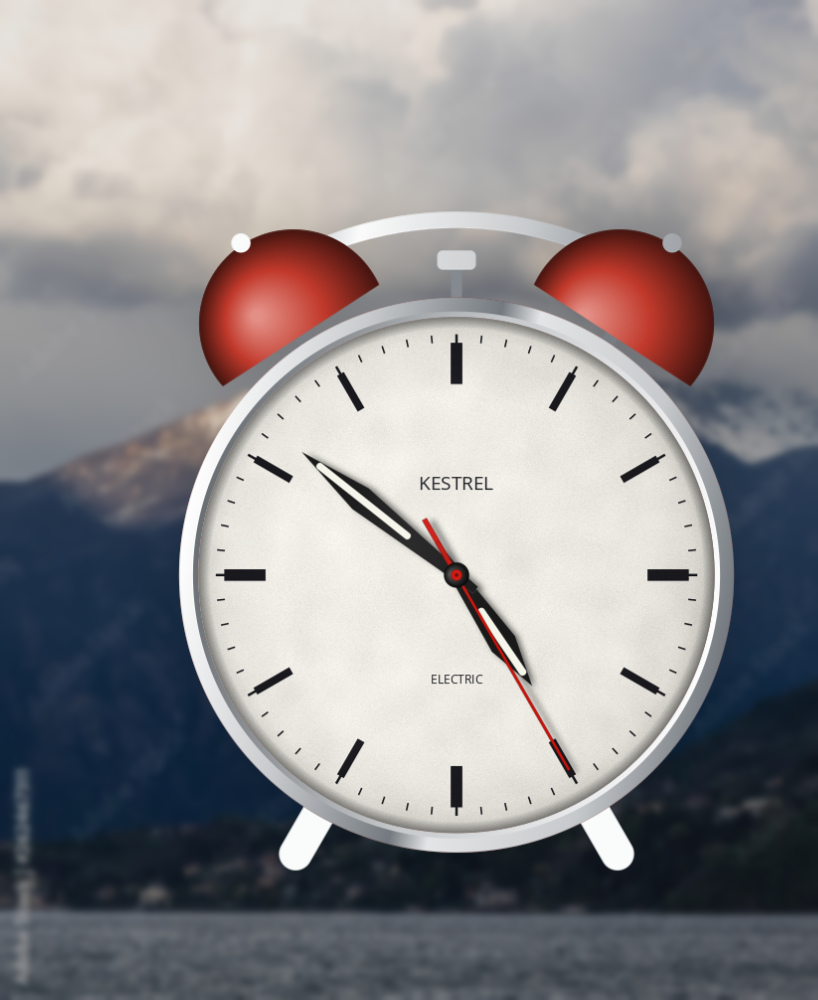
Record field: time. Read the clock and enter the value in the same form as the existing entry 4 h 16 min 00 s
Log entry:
4 h 51 min 25 s
